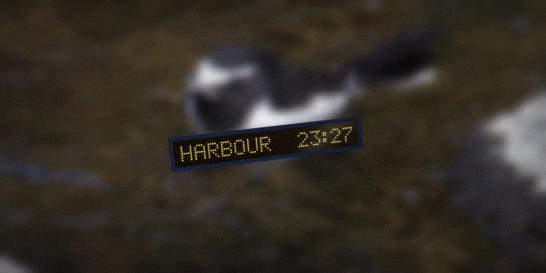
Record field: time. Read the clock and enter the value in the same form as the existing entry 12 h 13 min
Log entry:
23 h 27 min
